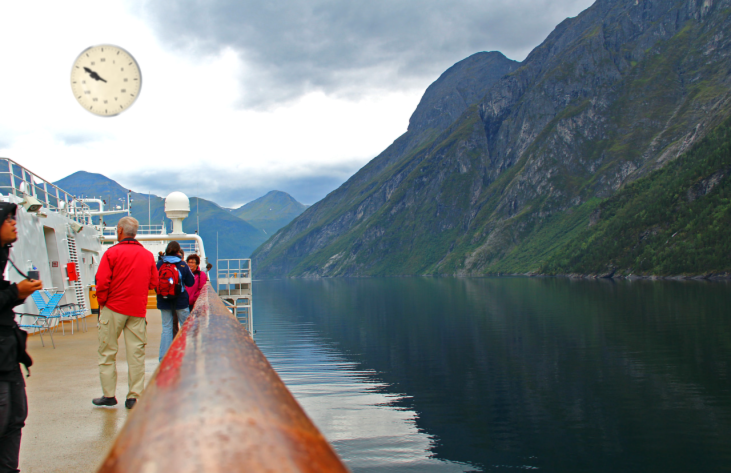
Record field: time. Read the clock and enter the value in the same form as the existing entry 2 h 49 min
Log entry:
9 h 51 min
